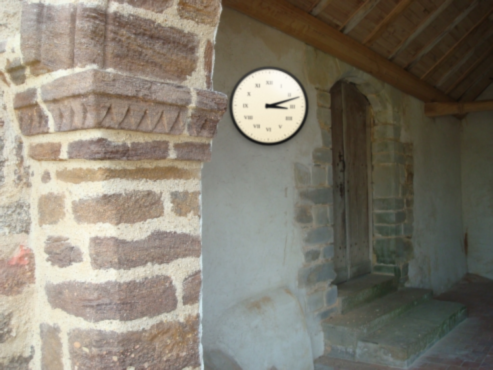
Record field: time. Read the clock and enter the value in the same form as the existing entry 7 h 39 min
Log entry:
3 h 12 min
